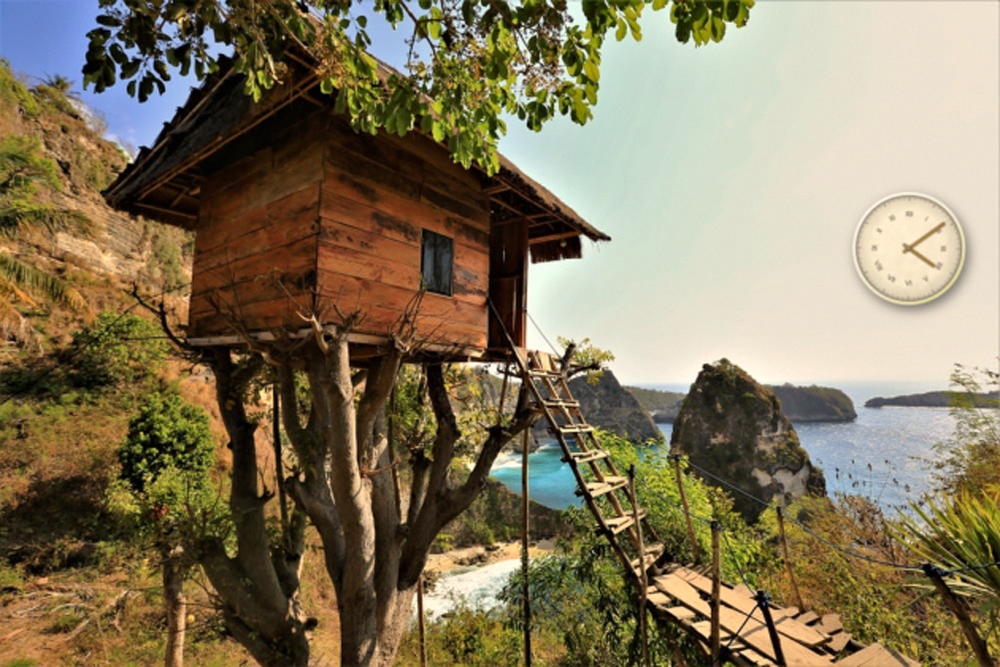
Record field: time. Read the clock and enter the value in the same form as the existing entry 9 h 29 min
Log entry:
4 h 09 min
